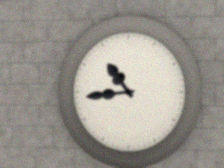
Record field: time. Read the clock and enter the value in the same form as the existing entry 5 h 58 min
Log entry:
10 h 44 min
